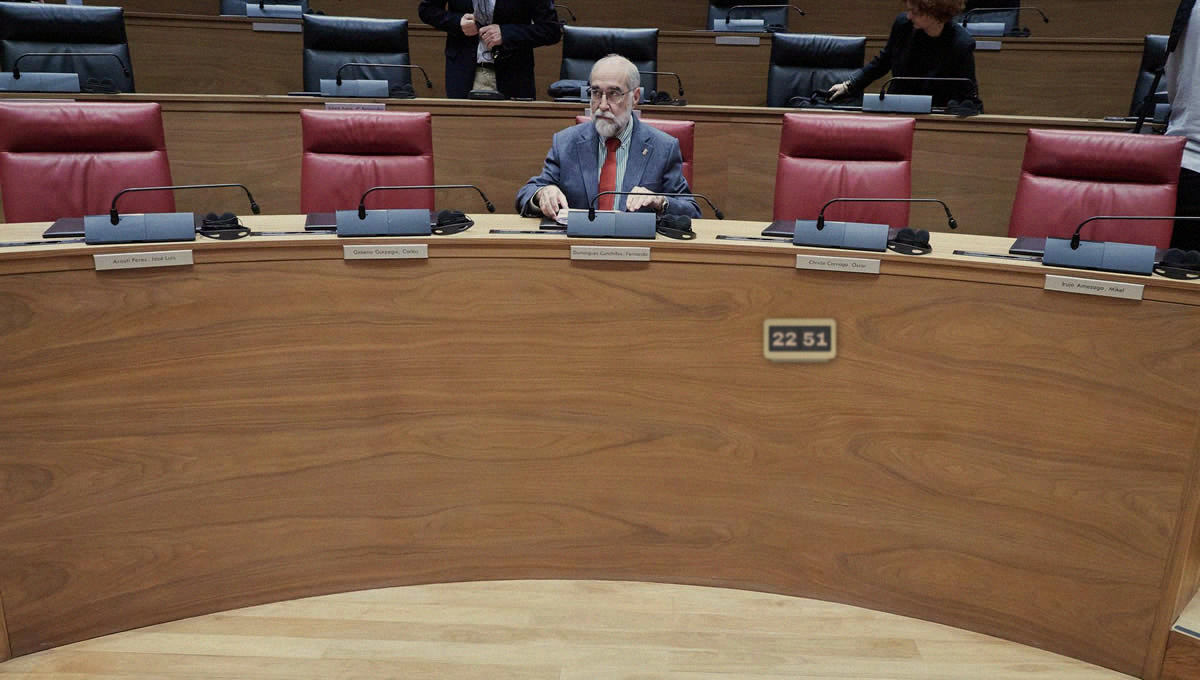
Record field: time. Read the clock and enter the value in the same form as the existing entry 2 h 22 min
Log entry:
22 h 51 min
